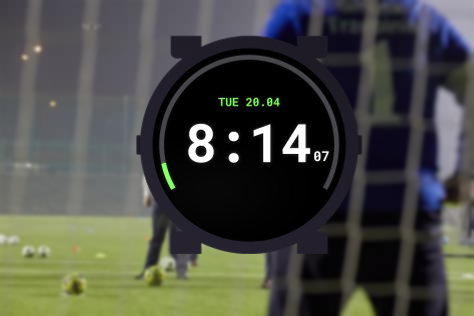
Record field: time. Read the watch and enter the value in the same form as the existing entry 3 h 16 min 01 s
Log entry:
8 h 14 min 07 s
